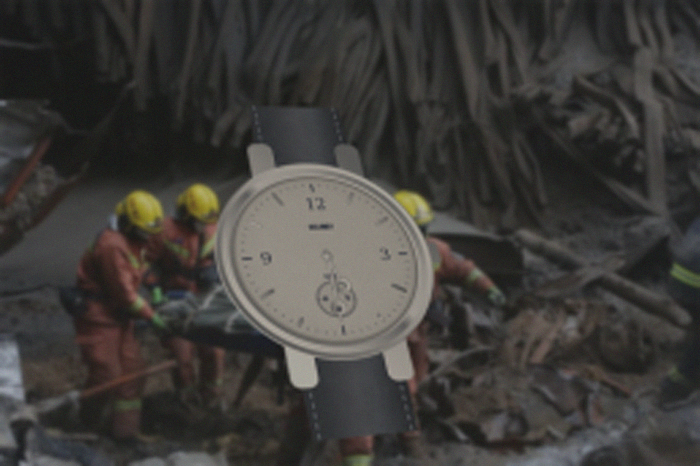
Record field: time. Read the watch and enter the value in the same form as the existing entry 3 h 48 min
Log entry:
5 h 30 min
